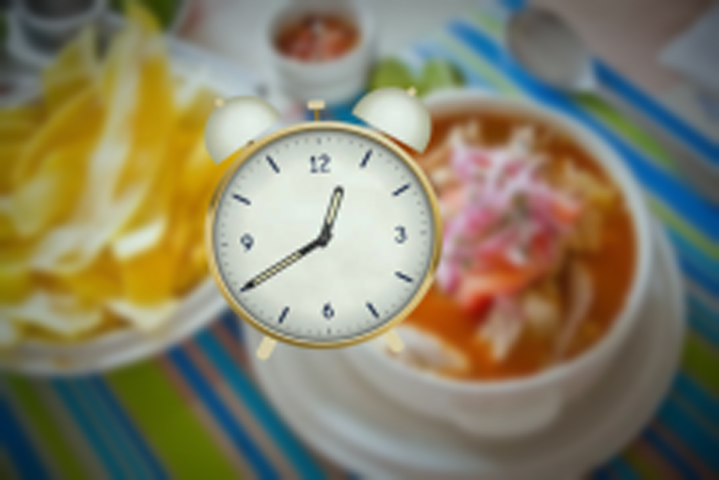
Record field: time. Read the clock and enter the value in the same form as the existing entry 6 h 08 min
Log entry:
12 h 40 min
